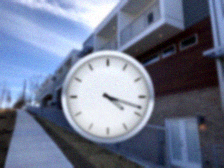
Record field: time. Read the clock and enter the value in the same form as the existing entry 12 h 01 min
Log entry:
4 h 18 min
